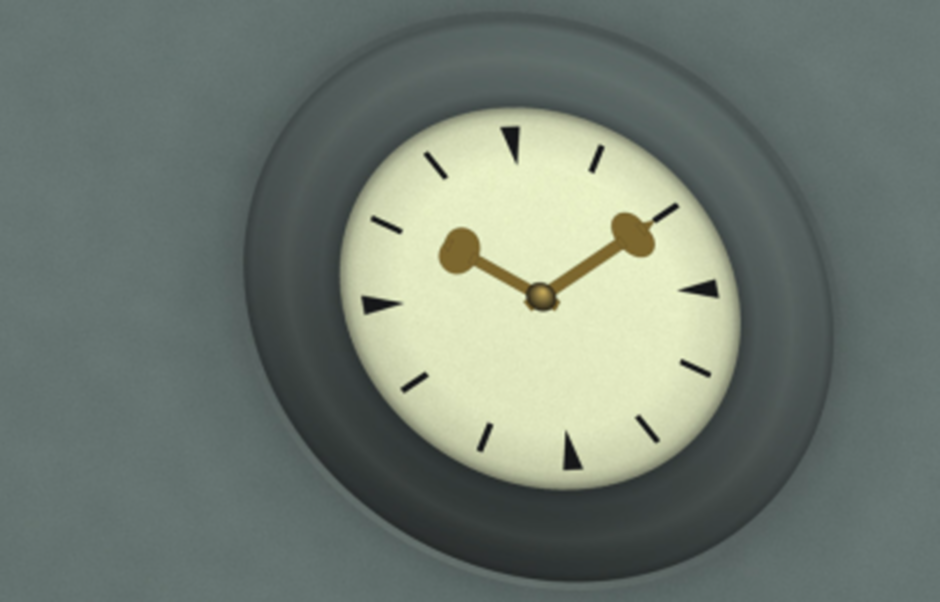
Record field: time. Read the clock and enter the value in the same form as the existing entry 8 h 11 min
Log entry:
10 h 10 min
